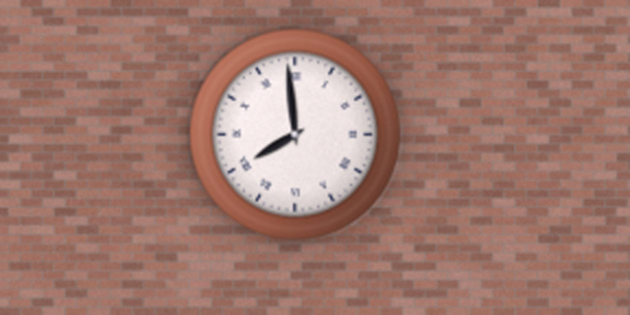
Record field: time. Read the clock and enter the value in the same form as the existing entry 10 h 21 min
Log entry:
7 h 59 min
